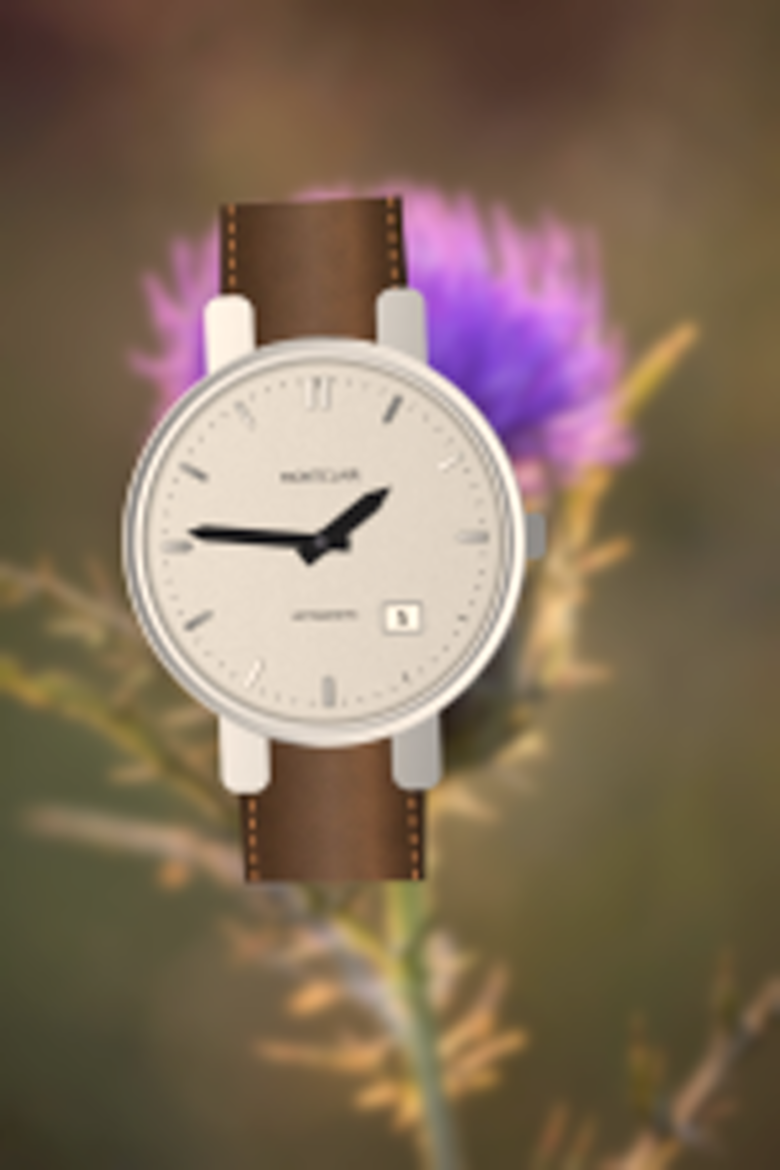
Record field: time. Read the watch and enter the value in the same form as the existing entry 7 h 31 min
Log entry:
1 h 46 min
